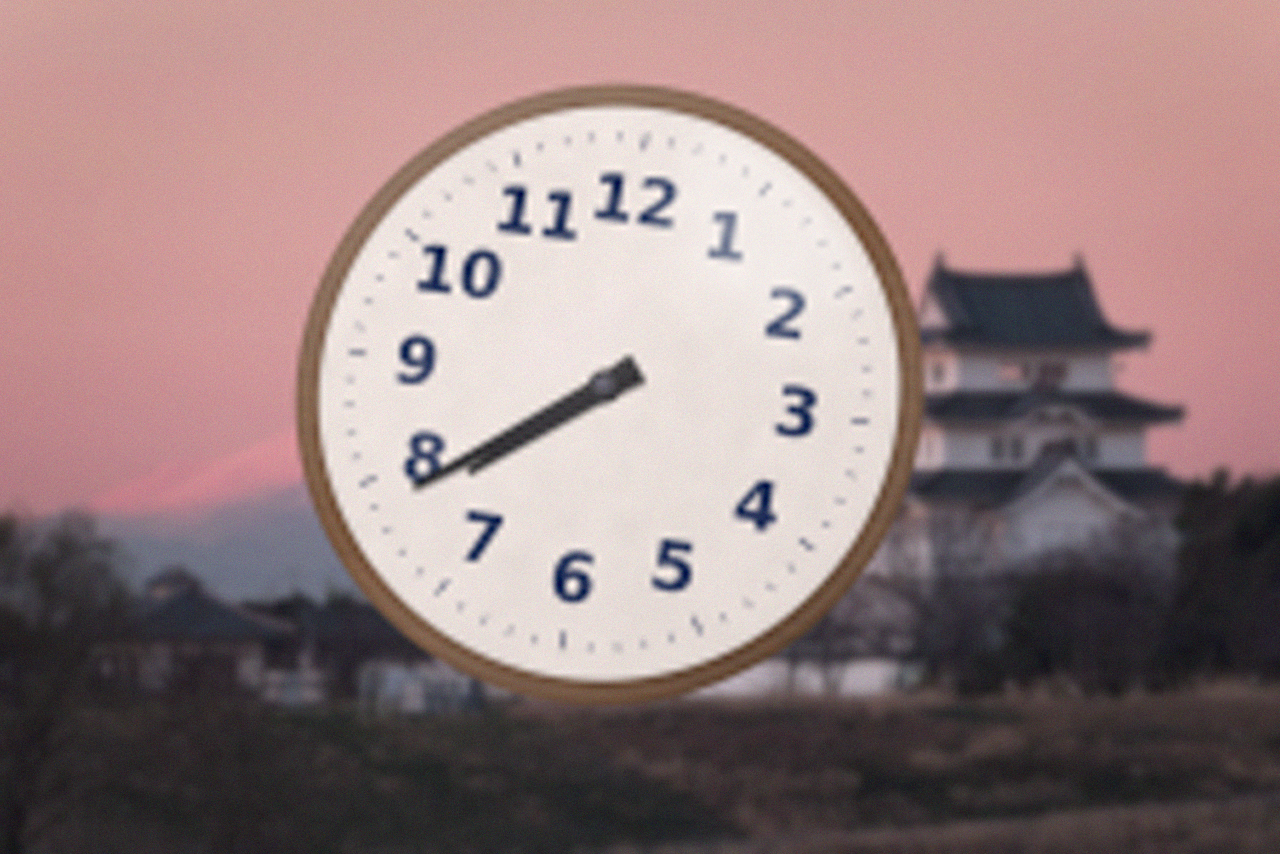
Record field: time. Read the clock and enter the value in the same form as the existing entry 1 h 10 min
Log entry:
7 h 39 min
